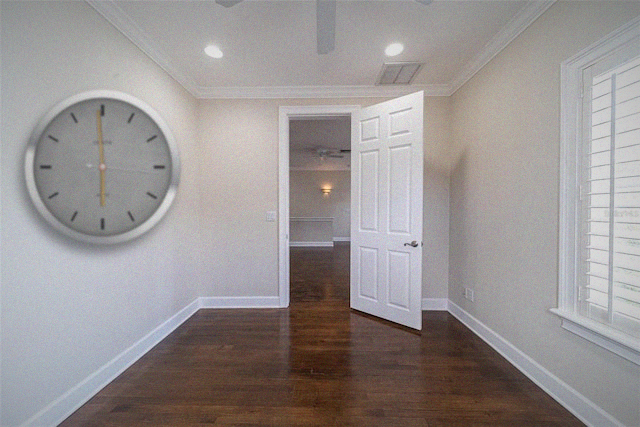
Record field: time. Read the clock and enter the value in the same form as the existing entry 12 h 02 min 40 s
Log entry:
5 h 59 min 16 s
